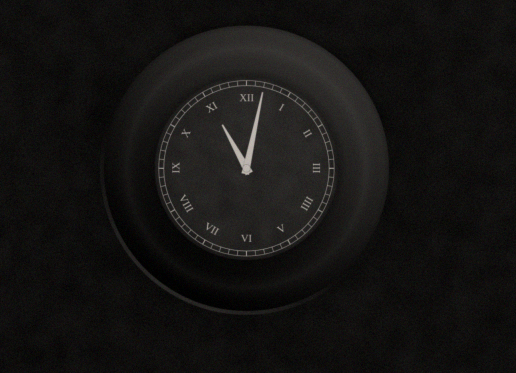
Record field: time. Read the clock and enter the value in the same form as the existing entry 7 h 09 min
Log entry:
11 h 02 min
